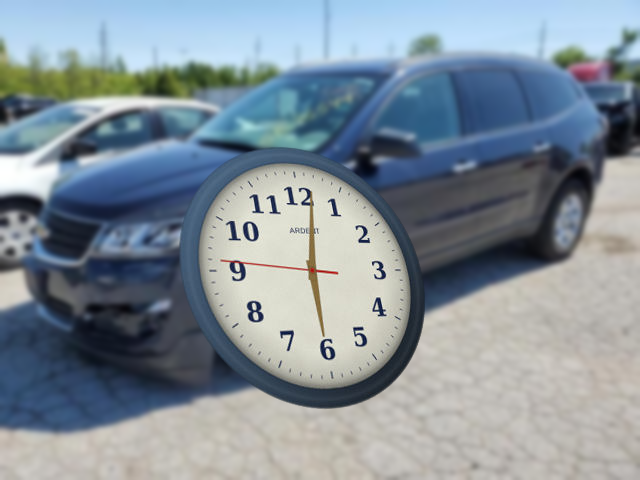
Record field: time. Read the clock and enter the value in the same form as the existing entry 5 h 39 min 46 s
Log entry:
6 h 01 min 46 s
